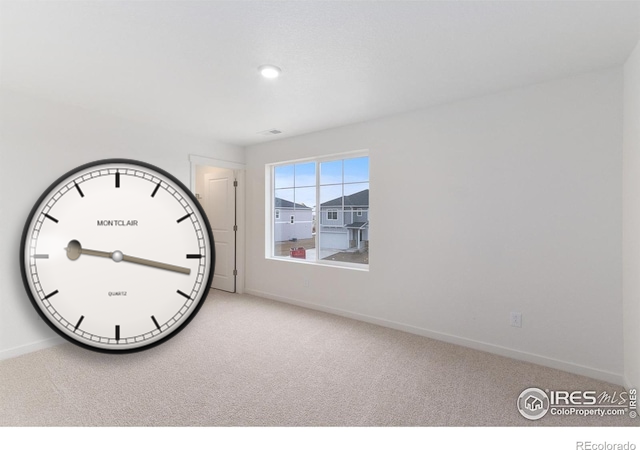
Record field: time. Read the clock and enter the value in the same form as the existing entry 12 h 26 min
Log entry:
9 h 17 min
